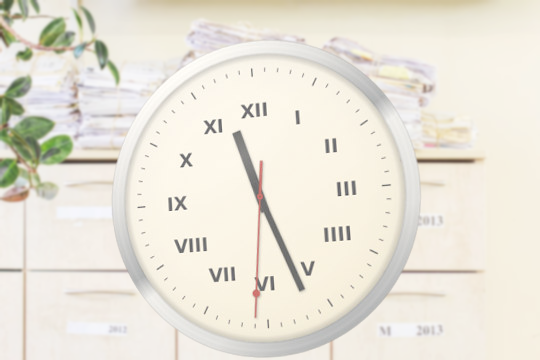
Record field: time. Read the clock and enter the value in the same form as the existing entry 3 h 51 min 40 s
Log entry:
11 h 26 min 31 s
